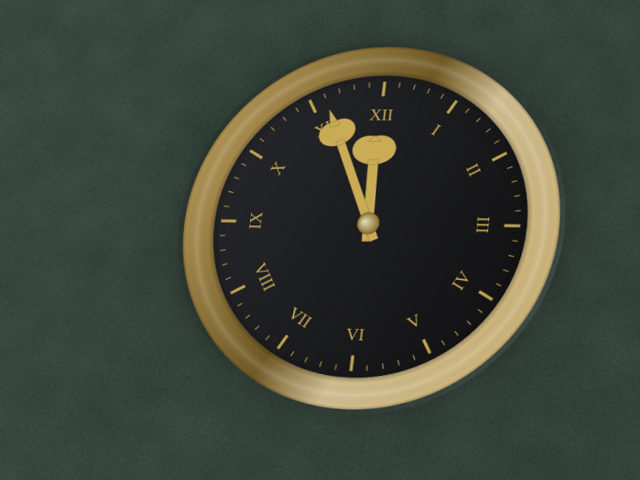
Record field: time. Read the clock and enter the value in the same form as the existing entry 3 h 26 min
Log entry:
11 h 56 min
